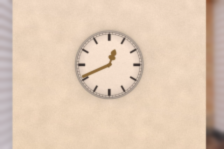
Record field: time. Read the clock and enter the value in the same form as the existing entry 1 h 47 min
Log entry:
12 h 41 min
